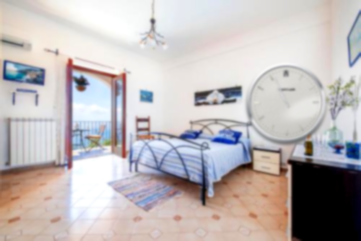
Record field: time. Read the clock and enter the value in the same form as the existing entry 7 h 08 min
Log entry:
10 h 56 min
